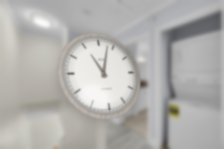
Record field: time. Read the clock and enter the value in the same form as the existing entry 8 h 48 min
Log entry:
11 h 03 min
